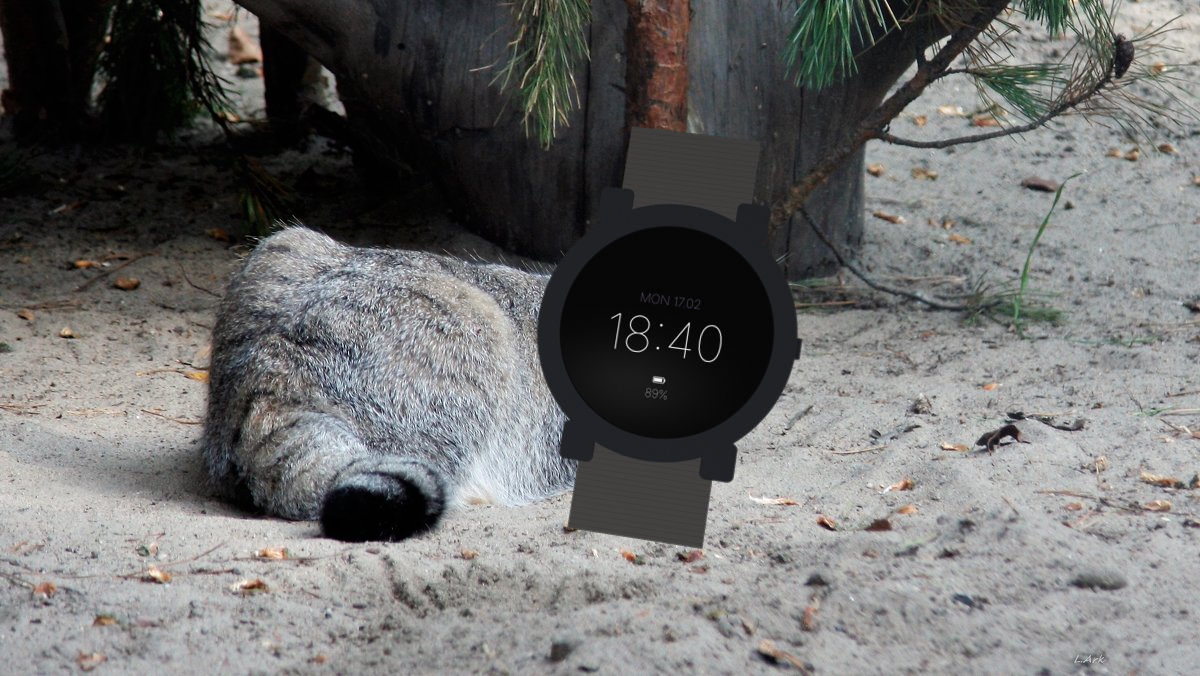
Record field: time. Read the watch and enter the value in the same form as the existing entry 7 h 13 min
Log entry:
18 h 40 min
